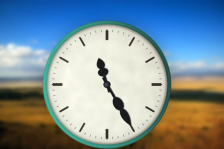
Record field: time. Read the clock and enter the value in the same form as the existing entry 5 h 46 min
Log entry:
11 h 25 min
